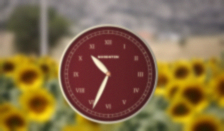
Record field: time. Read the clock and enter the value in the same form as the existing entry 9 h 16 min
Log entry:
10 h 34 min
